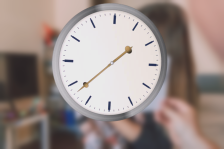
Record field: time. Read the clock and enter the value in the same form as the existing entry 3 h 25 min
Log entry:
1 h 38 min
